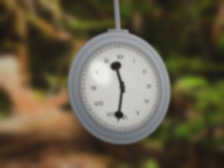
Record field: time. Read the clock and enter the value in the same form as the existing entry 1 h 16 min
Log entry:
11 h 32 min
